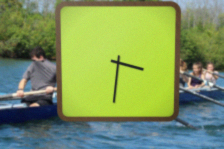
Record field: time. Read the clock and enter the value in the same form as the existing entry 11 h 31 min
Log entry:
3 h 31 min
